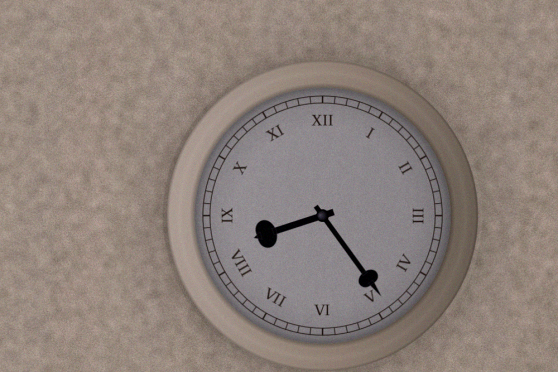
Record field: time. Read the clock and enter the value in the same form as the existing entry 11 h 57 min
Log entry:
8 h 24 min
